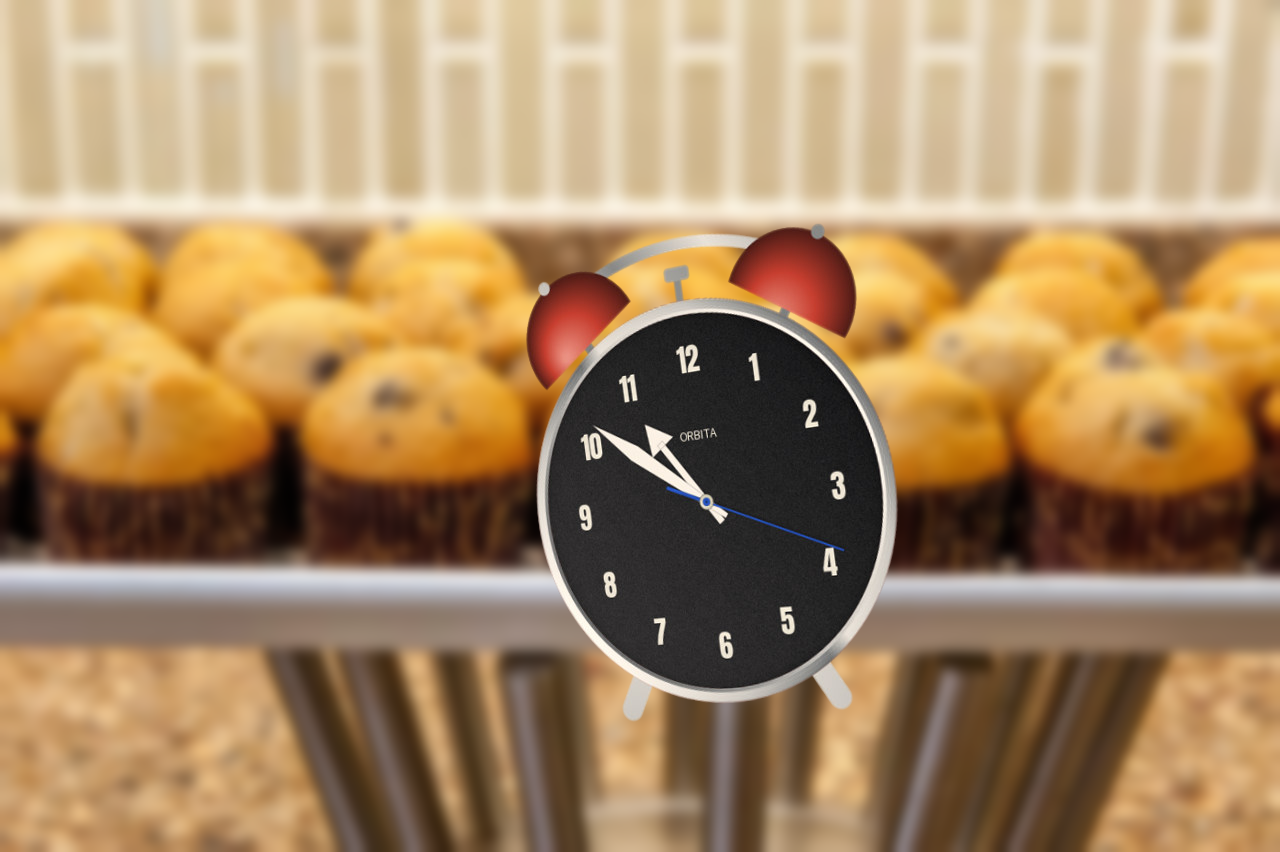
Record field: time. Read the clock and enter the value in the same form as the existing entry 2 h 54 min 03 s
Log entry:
10 h 51 min 19 s
